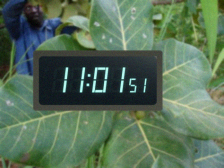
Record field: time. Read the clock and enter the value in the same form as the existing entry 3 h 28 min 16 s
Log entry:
11 h 01 min 51 s
